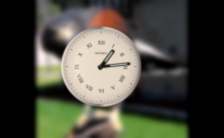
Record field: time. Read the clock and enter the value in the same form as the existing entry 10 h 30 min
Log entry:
1 h 14 min
